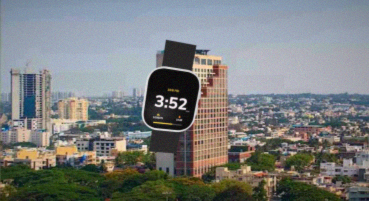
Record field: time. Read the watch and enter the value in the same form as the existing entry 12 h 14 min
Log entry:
3 h 52 min
